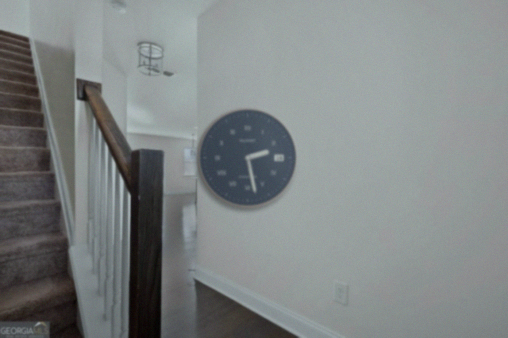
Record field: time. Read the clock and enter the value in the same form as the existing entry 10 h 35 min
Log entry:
2 h 28 min
